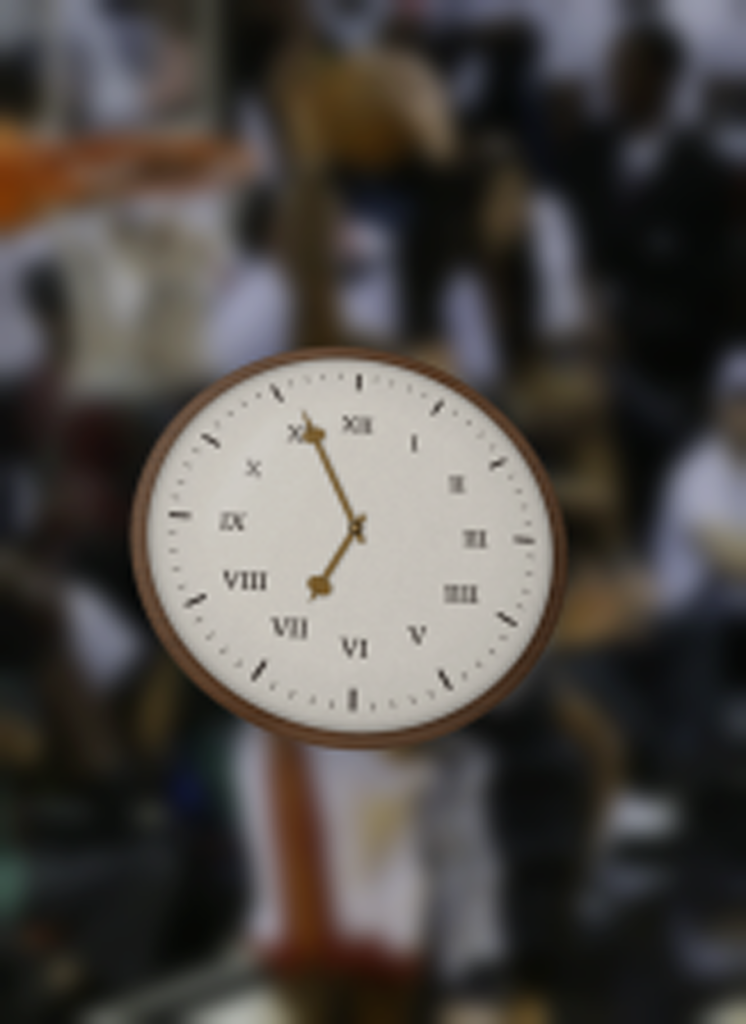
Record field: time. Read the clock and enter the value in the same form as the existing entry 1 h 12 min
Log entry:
6 h 56 min
